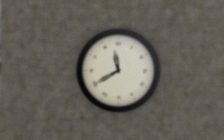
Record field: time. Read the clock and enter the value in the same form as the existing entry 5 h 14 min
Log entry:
11 h 40 min
